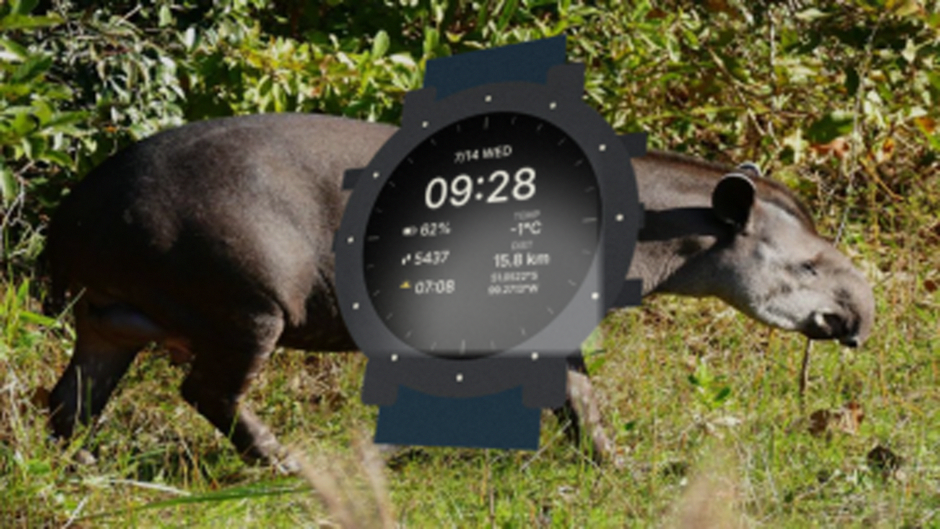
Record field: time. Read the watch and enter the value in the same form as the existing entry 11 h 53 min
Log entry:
9 h 28 min
